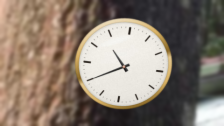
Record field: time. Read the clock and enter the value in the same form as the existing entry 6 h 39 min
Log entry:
10 h 40 min
